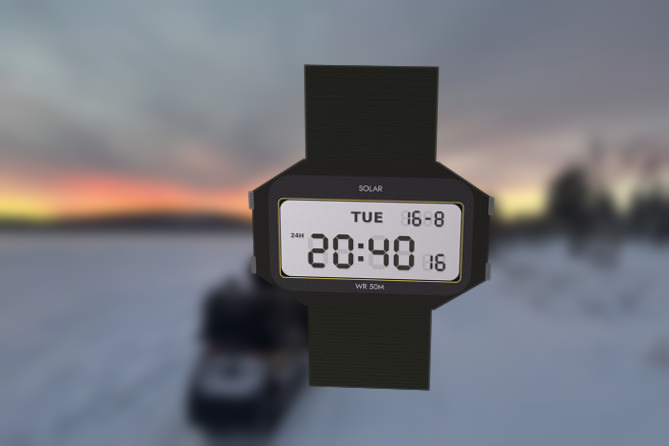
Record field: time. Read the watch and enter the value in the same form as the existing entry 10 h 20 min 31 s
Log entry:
20 h 40 min 16 s
